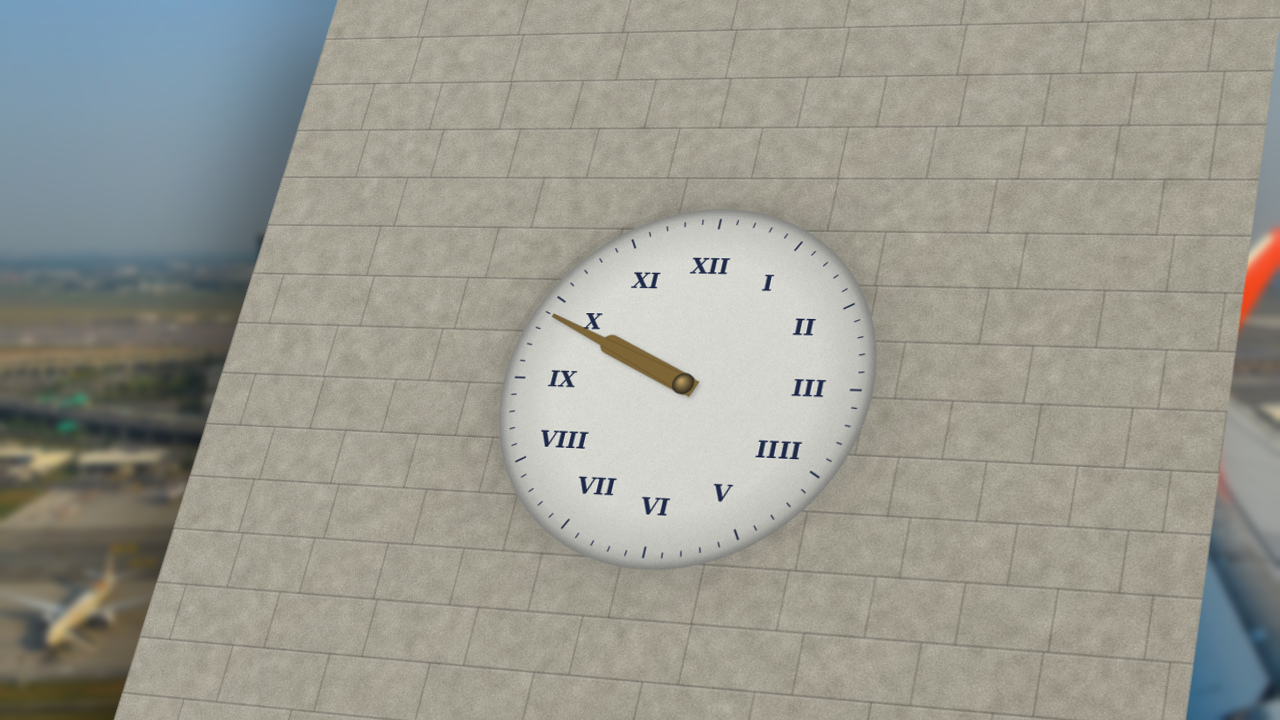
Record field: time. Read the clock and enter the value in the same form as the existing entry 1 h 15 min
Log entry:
9 h 49 min
